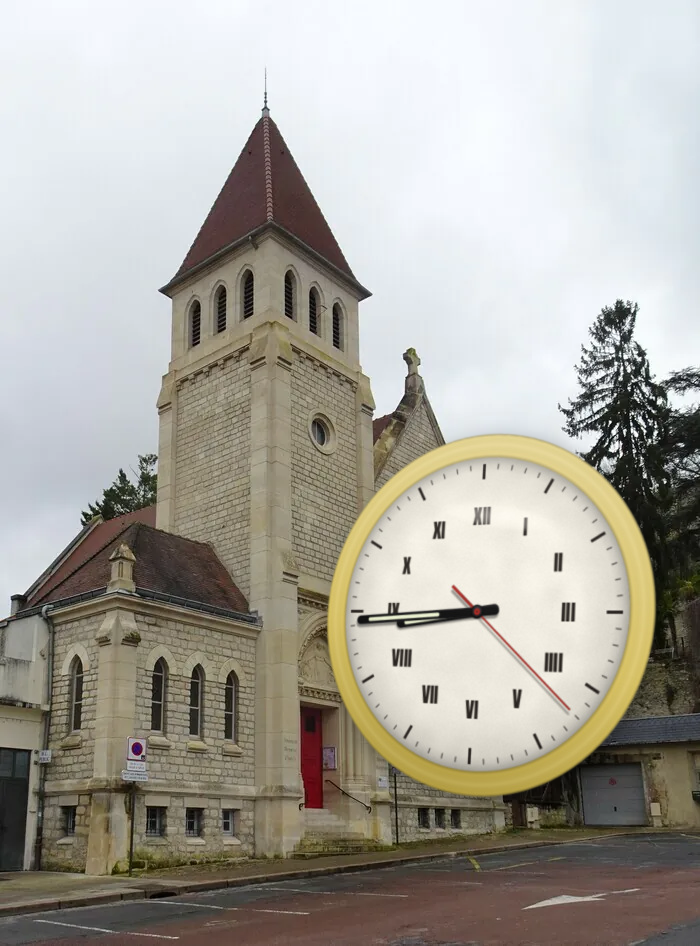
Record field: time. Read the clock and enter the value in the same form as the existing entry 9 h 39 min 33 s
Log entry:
8 h 44 min 22 s
